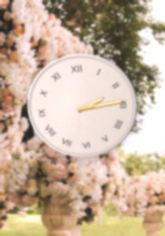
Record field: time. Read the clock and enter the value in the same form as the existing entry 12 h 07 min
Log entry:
2 h 14 min
